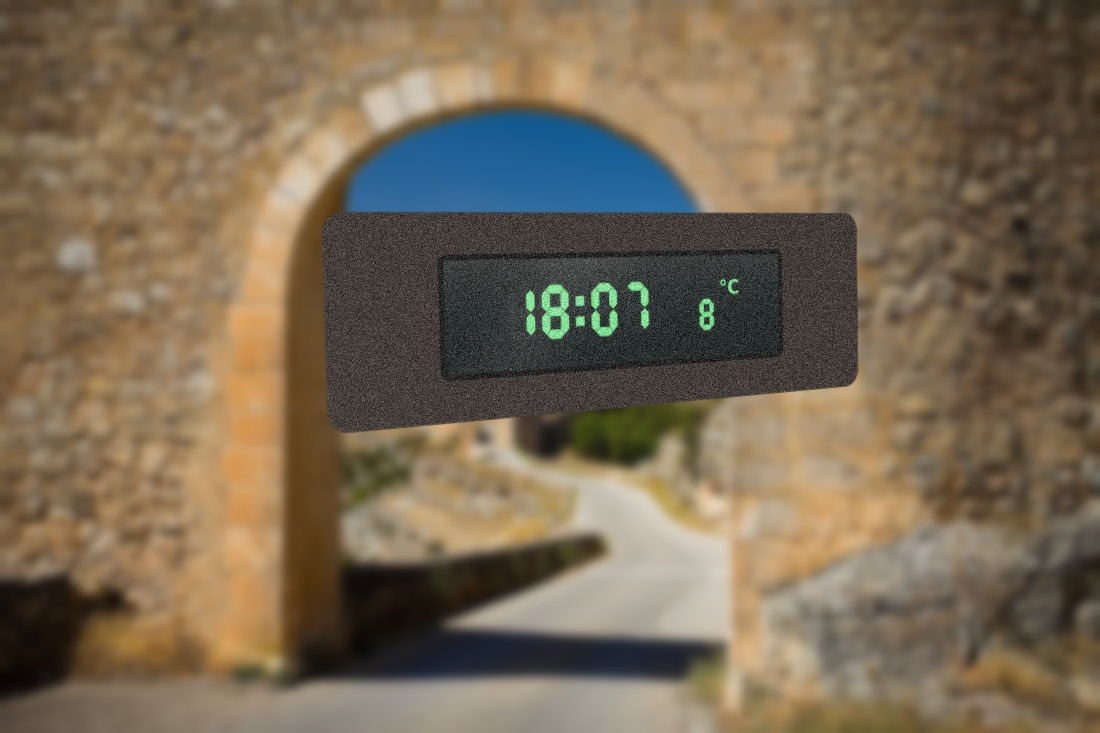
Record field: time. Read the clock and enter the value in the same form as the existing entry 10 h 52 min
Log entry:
18 h 07 min
